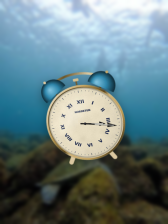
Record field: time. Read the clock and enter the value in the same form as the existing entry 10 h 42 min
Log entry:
3 h 17 min
